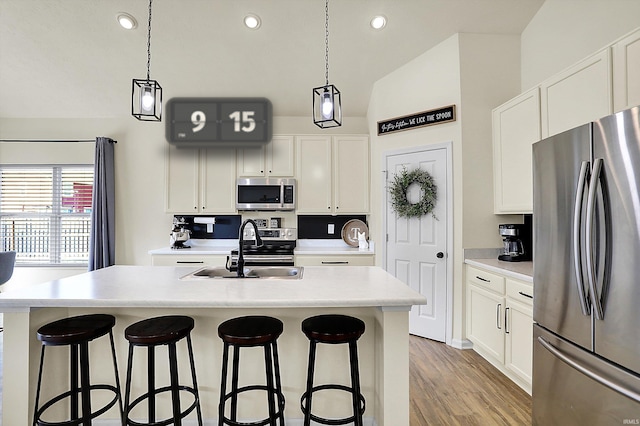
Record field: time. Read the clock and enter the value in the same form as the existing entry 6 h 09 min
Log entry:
9 h 15 min
